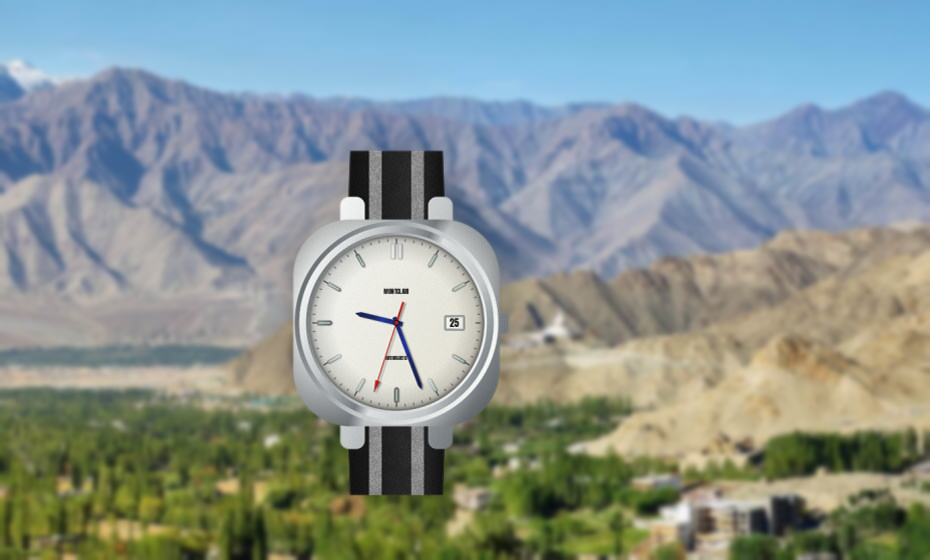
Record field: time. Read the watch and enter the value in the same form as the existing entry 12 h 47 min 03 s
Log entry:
9 h 26 min 33 s
